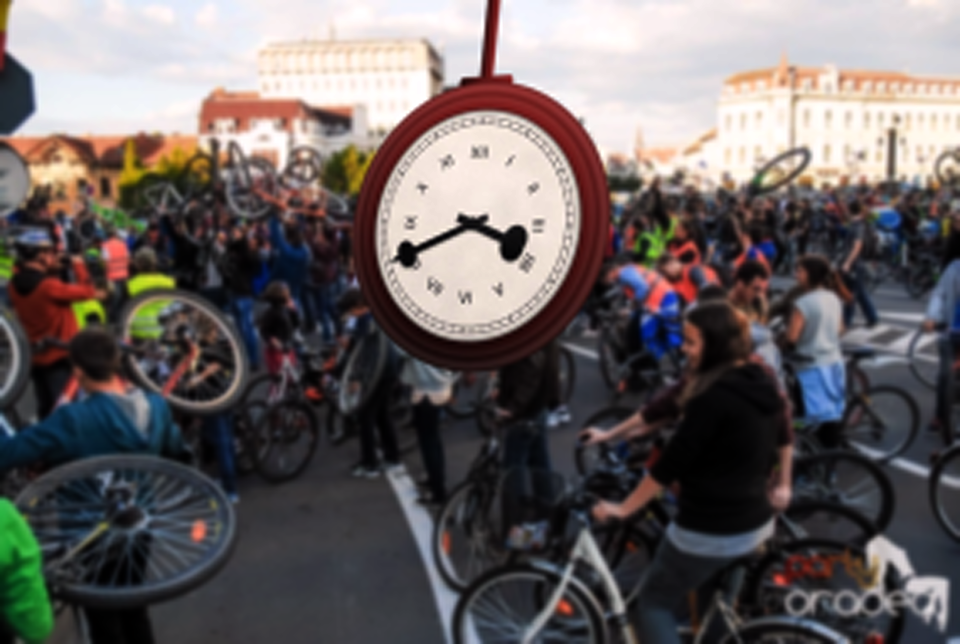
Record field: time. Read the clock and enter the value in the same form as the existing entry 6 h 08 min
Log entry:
3 h 41 min
